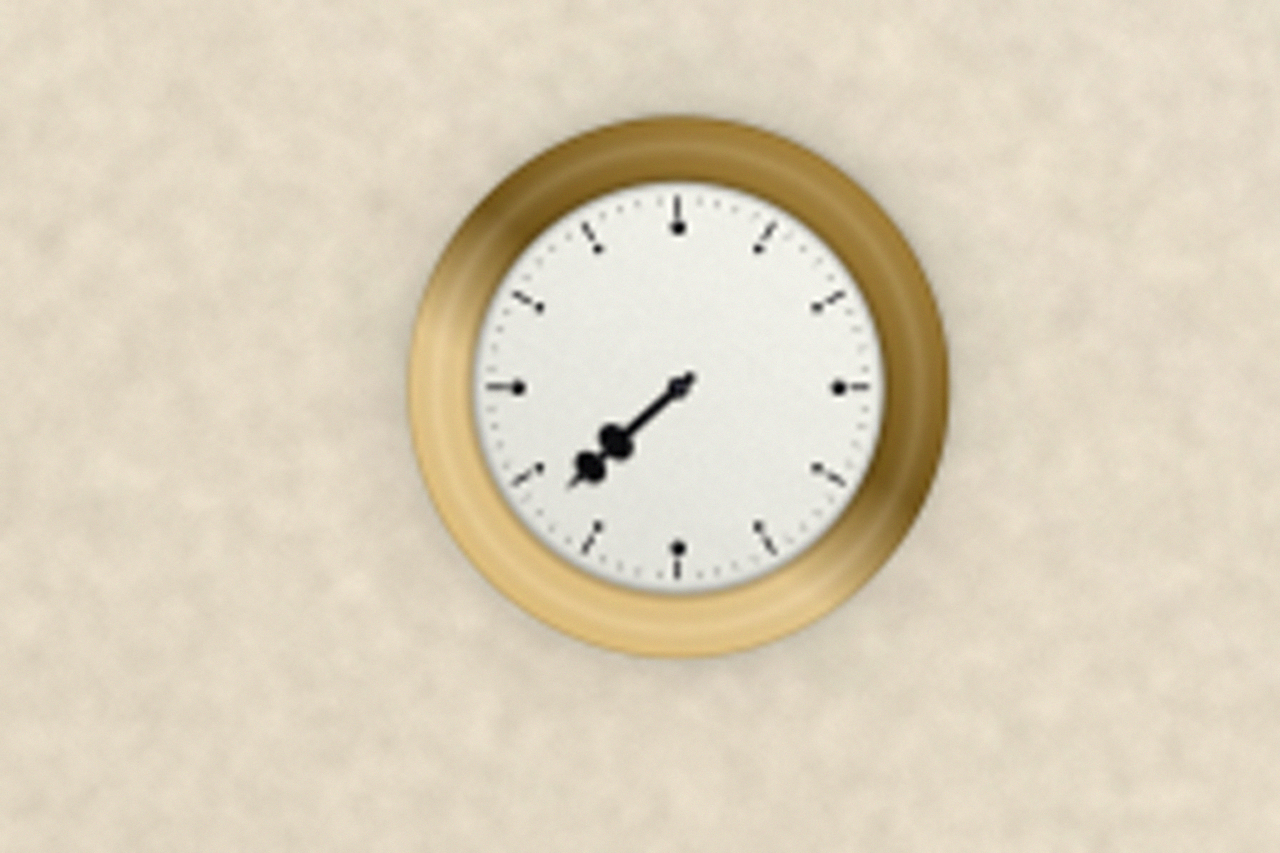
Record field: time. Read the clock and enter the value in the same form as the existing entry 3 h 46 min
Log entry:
7 h 38 min
